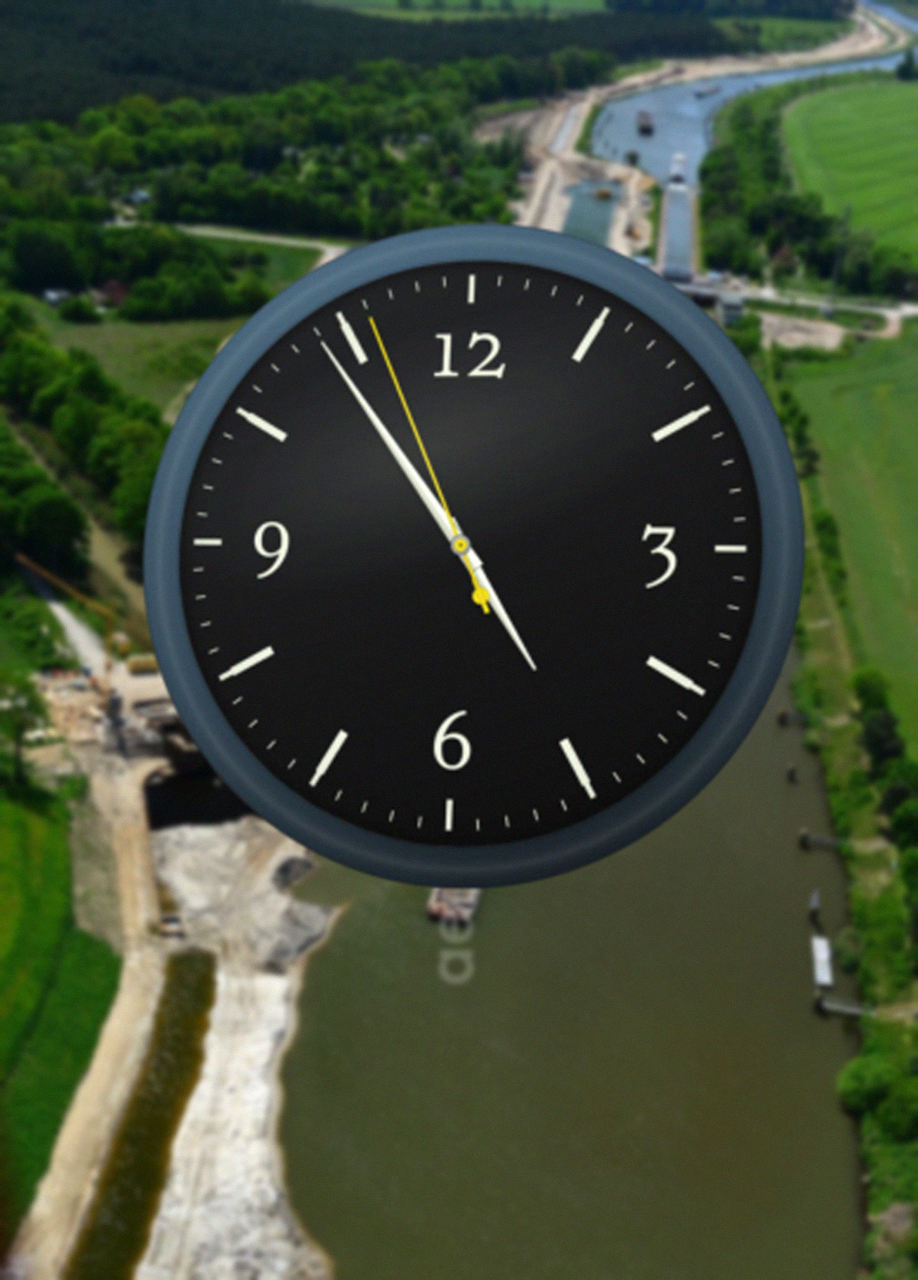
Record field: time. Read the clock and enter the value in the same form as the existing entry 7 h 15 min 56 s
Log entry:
4 h 53 min 56 s
